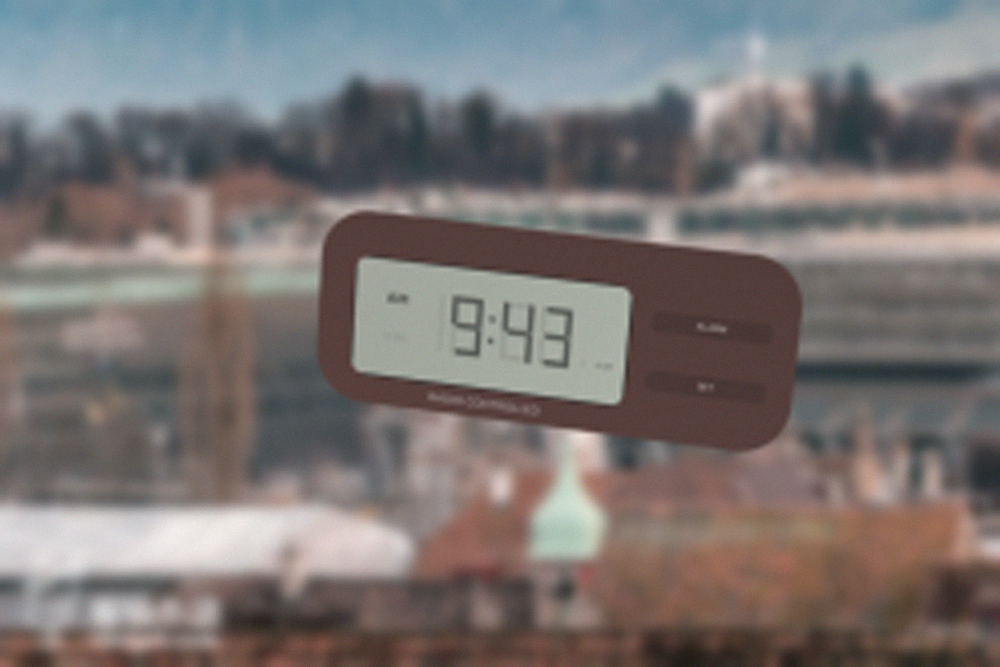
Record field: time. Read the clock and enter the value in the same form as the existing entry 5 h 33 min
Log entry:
9 h 43 min
